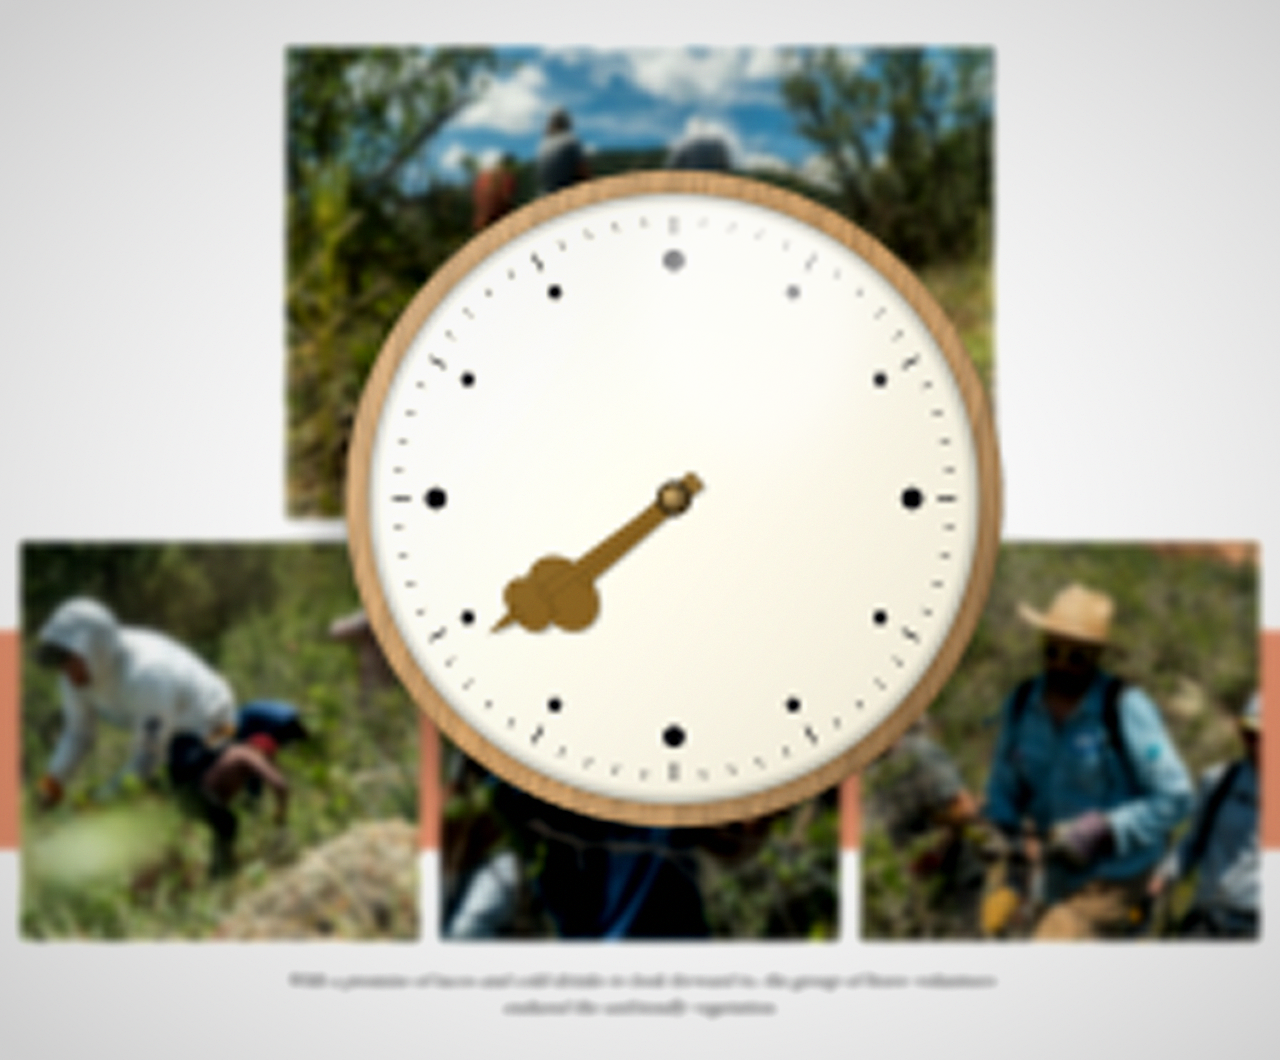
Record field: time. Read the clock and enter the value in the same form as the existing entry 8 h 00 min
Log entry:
7 h 39 min
